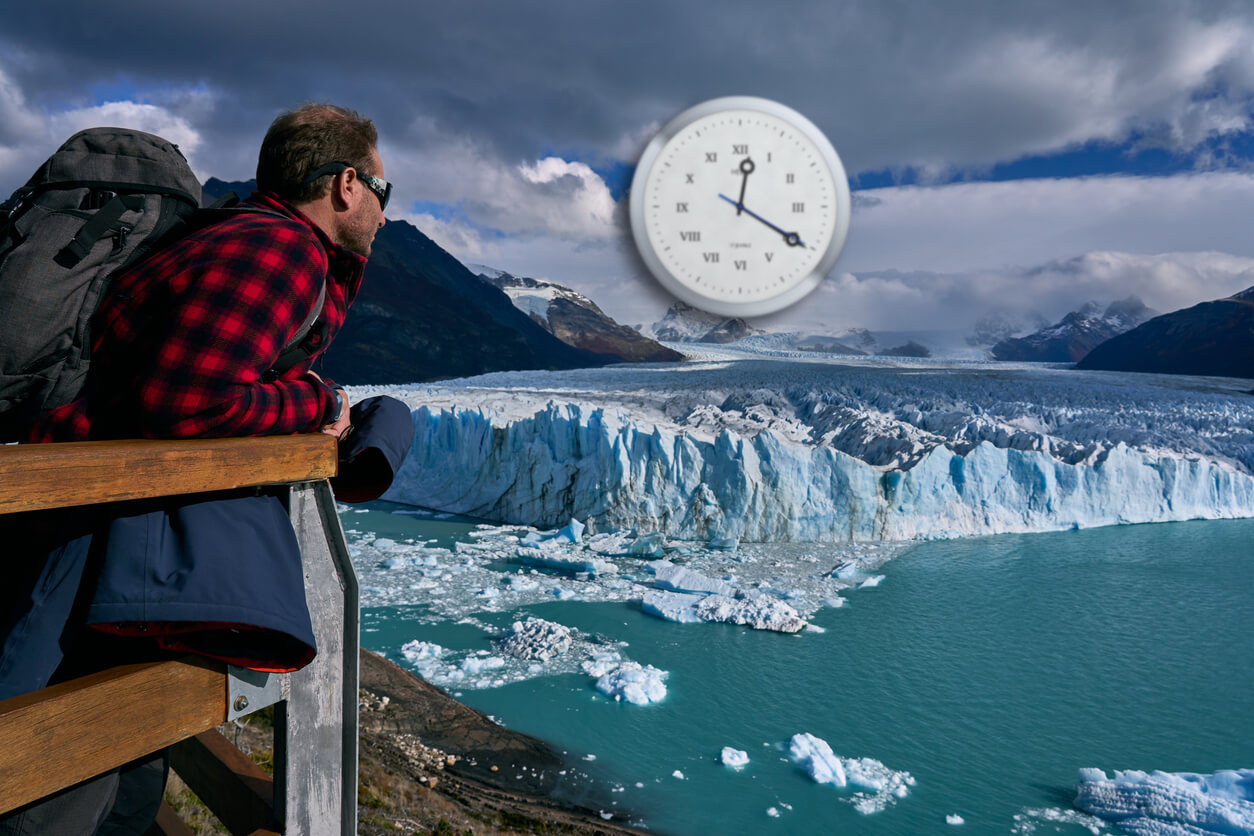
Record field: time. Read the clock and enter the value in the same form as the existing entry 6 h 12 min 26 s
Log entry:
12 h 20 min 20 s
